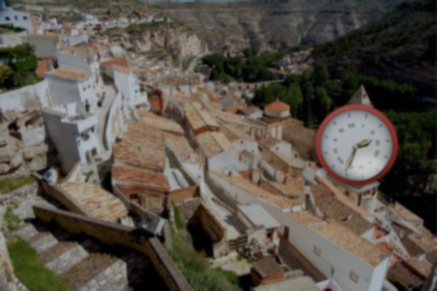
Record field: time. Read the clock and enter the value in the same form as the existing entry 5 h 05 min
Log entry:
2 h 36 min
